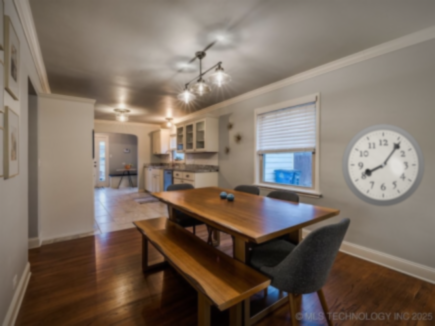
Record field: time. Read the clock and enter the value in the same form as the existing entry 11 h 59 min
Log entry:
8 h 06 min
